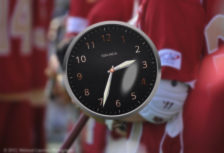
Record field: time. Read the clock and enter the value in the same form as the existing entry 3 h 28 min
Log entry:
2 h 34 min
